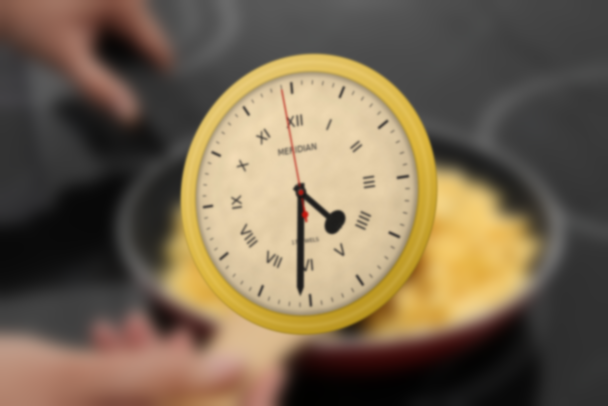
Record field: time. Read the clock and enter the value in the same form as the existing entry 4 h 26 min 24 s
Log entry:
4 h 30 min 59 s
